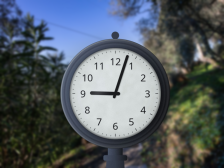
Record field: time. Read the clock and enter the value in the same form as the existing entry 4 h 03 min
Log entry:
9 h 03 min
